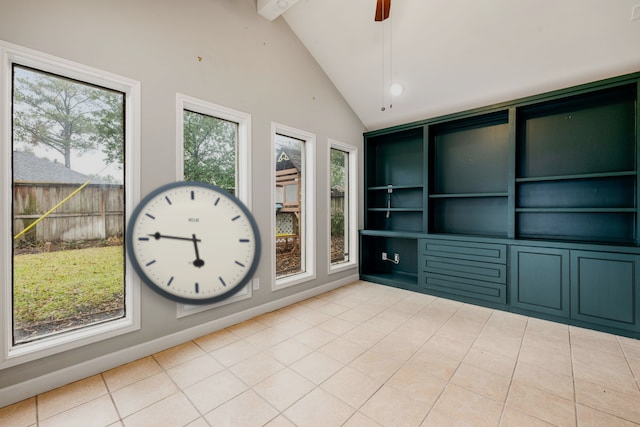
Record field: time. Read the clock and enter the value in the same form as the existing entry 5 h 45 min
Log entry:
5 h 46 min
